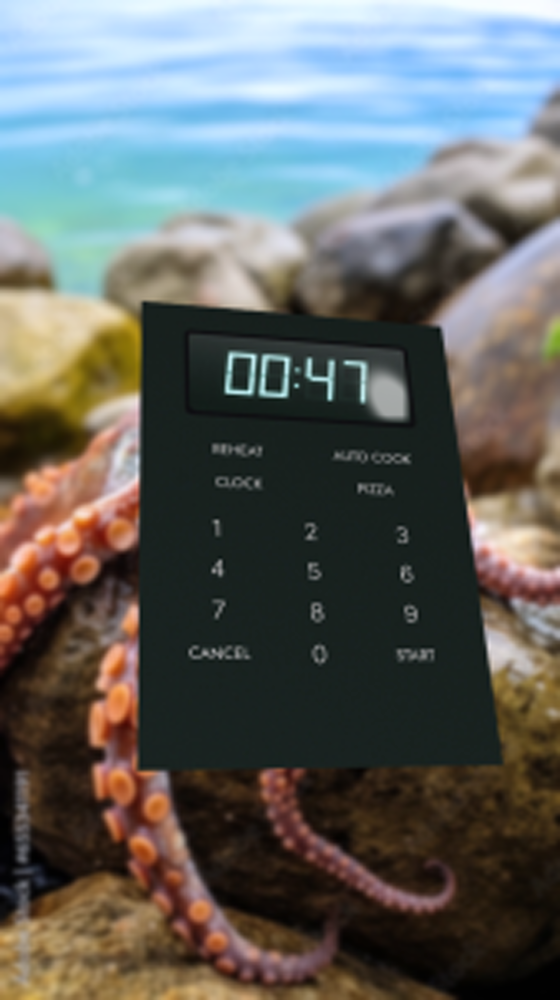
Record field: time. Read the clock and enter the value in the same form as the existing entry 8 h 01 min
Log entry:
0 h 47 min
